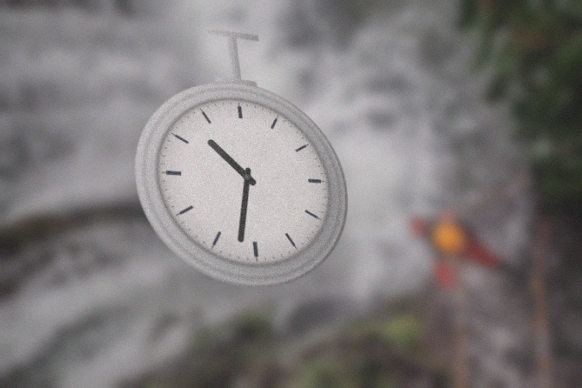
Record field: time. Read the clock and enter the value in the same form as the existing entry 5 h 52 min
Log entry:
10 h 32 min
